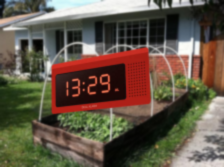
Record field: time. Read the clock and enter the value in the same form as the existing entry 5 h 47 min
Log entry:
13 h 29 min
